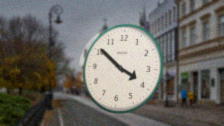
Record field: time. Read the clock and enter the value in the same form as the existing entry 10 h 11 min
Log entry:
3 h 51 min
